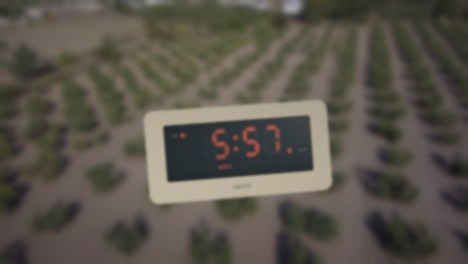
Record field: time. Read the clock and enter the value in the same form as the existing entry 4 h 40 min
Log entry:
5 h 57 min
